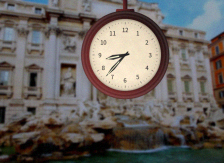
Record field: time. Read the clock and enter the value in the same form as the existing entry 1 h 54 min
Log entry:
8 h 37 min
